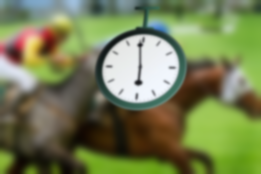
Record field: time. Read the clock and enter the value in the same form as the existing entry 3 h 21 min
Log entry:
5 h 59 min
